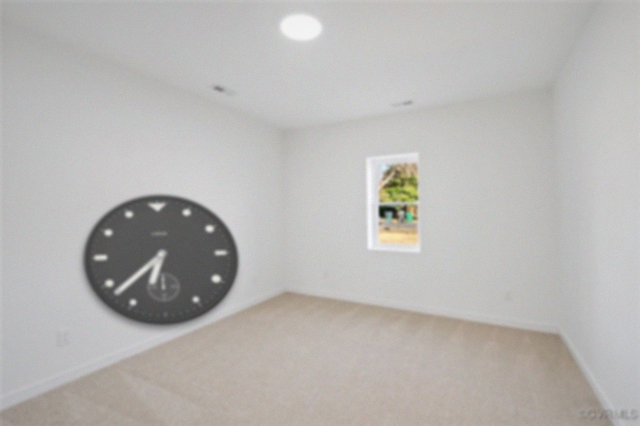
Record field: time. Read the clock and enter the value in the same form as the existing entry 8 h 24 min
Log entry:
6 h 38 min
